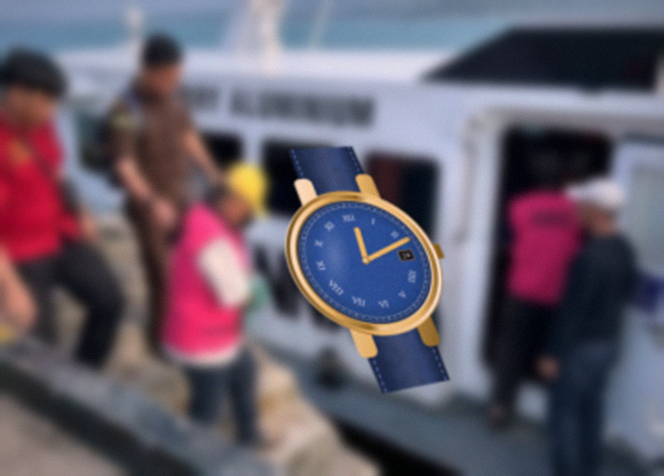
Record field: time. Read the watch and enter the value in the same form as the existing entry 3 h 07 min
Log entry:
12 h 12 min
